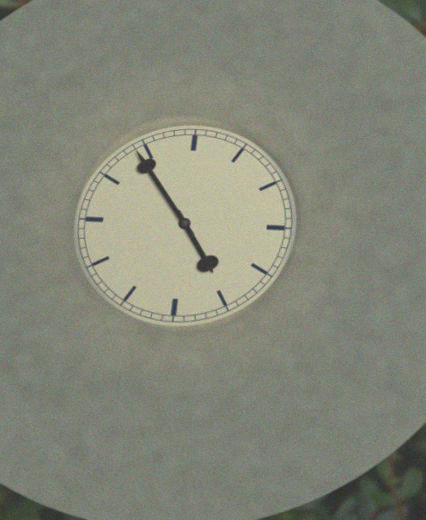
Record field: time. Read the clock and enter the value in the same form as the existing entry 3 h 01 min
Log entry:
4 h 54 min
